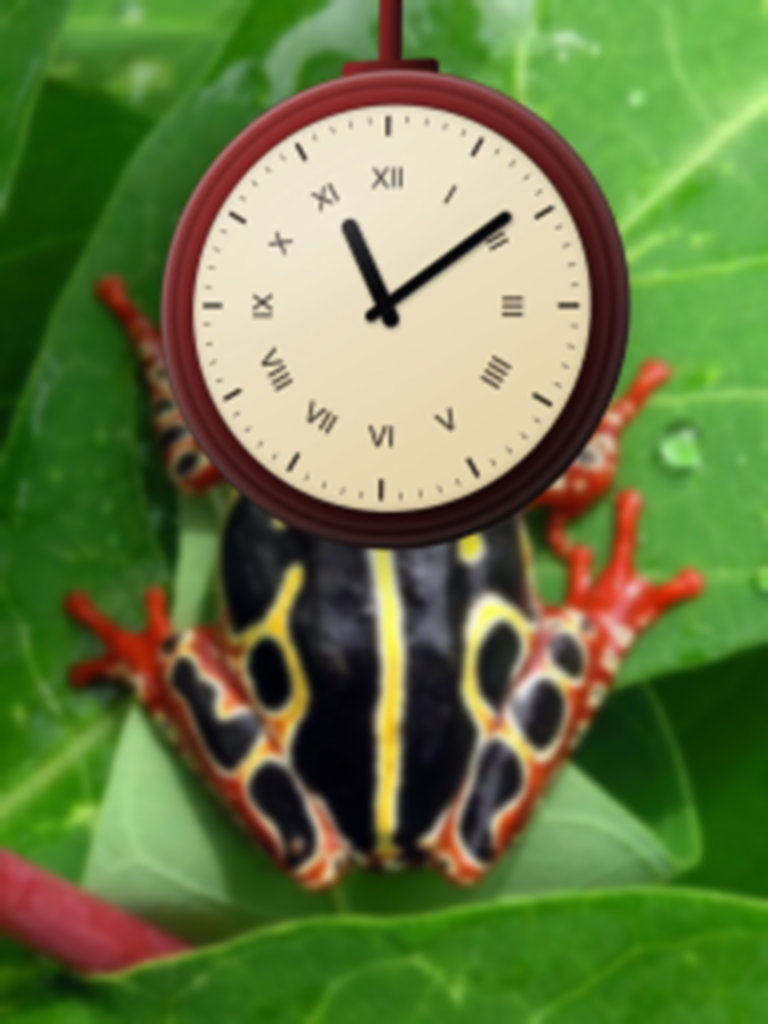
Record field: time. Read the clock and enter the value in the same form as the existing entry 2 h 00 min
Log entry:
11 h 09 min
